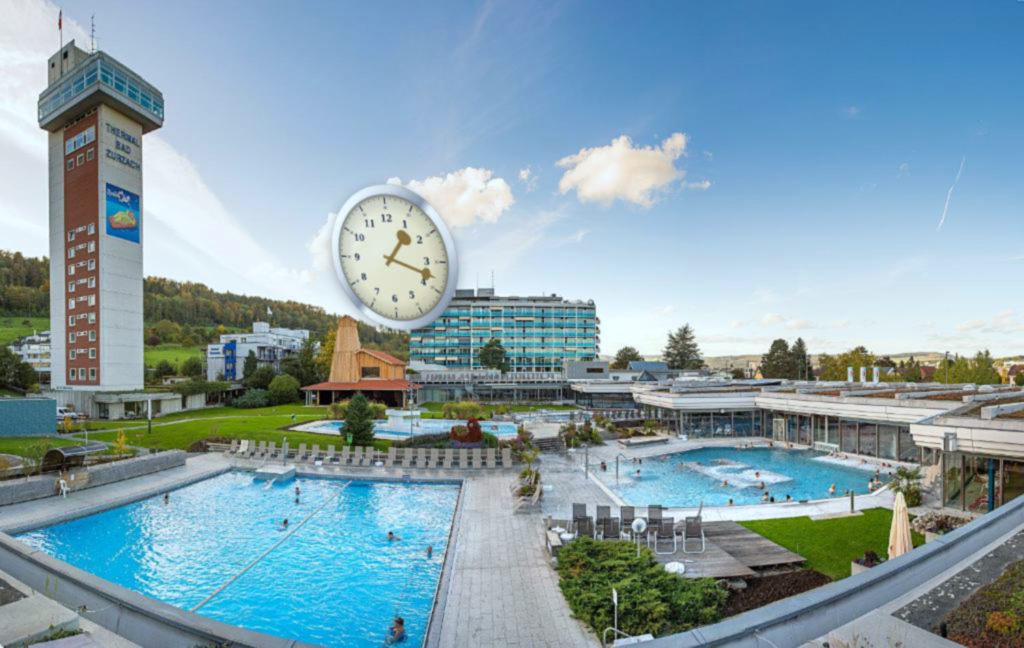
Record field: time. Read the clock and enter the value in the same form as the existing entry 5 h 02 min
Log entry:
1 h 18 min
